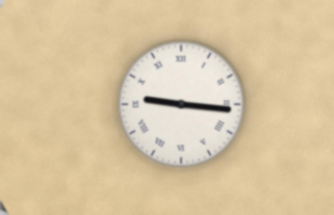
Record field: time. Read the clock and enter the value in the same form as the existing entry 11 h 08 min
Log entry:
9 h 16 min
